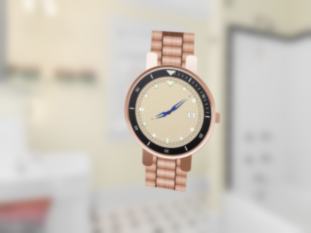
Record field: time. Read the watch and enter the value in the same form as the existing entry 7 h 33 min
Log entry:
8 h 08 min
